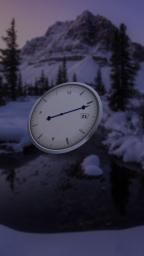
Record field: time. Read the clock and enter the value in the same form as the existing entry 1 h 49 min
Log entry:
8 h 11 min
